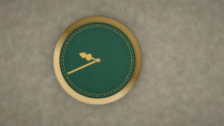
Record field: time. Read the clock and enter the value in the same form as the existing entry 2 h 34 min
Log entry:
9 h 41 min
